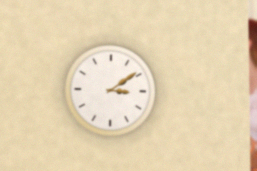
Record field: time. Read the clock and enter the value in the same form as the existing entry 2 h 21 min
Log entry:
3 h 09 min
